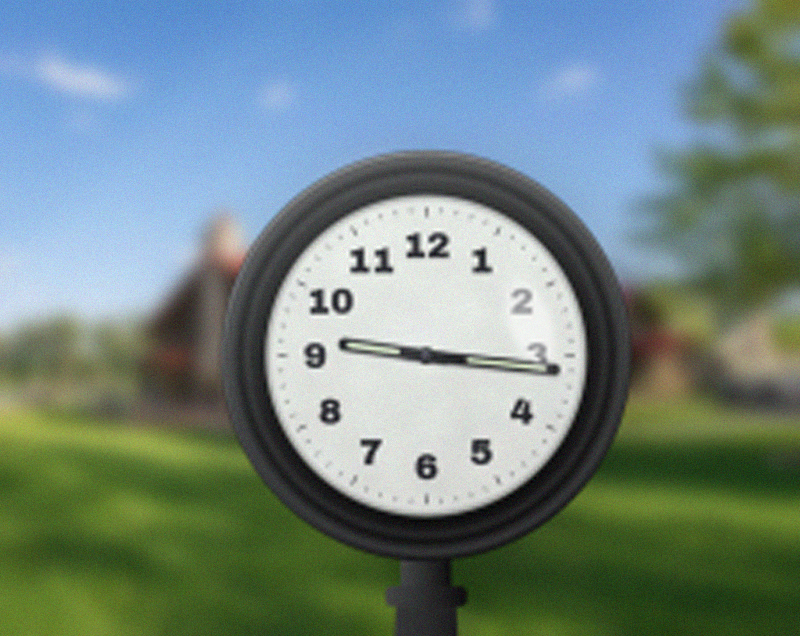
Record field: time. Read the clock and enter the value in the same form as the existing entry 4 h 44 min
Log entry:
9 h 16 min
